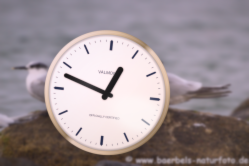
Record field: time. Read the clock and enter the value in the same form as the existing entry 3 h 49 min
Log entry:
12 h 48 min
